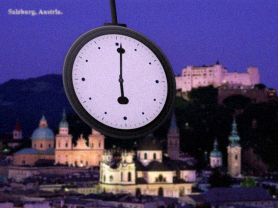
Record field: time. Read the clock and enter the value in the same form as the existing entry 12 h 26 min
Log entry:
6 h 01 min
